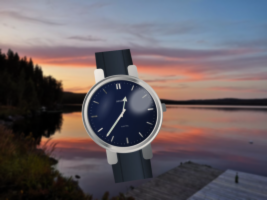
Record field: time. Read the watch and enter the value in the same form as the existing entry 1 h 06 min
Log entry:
12 h 37 min
